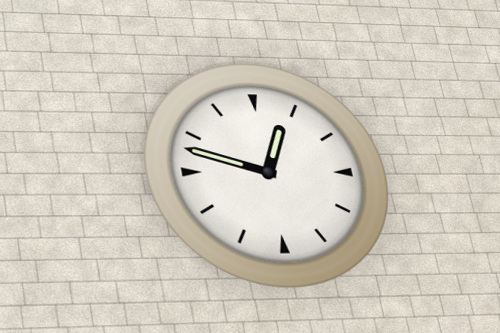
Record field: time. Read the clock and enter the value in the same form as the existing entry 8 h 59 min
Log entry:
12 h 48 min
